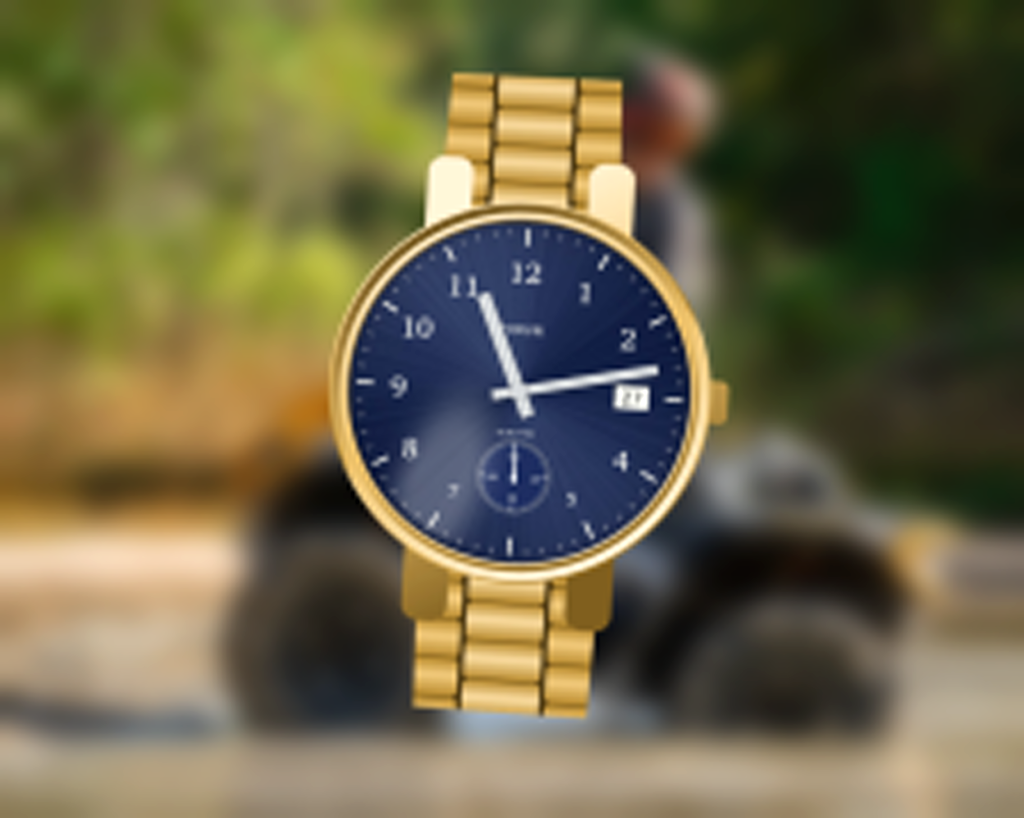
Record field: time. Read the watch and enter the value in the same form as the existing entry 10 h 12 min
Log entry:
11 h 13 min
